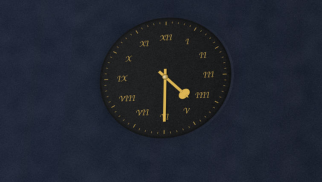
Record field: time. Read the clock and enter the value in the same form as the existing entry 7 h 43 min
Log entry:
4 h 30 min
